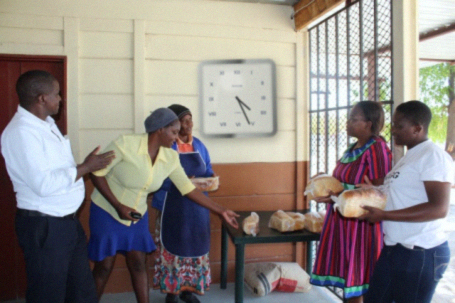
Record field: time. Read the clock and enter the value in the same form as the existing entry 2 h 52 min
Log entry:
4 h 26 min
